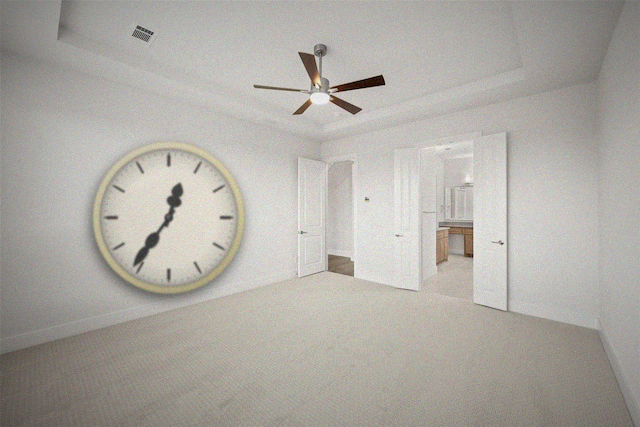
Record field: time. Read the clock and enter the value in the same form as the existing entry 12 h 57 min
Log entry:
12 h 36 min
